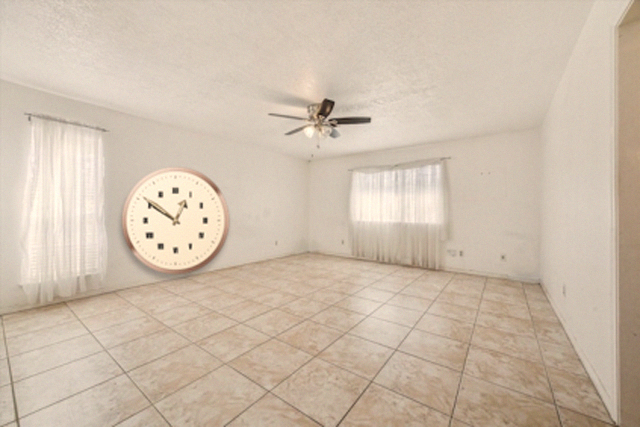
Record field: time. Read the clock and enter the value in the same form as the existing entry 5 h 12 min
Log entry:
12 h 51 min
